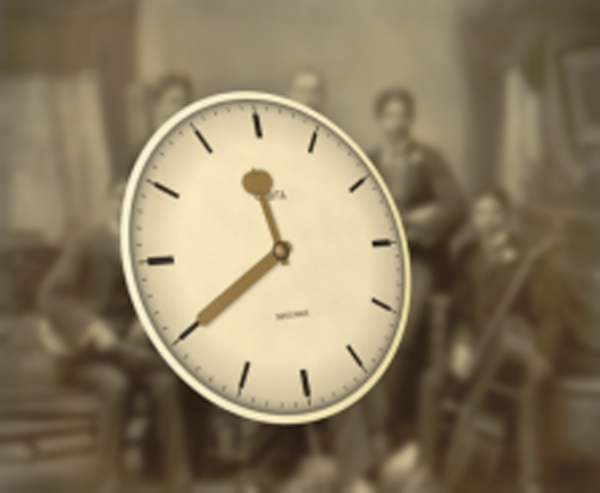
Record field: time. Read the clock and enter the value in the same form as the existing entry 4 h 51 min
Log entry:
11 h 40 min
